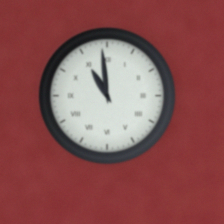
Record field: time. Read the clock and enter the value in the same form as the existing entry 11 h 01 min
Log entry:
10 h 59 min
